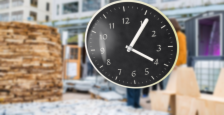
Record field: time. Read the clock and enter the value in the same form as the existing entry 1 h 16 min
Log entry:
4 h 06 min
